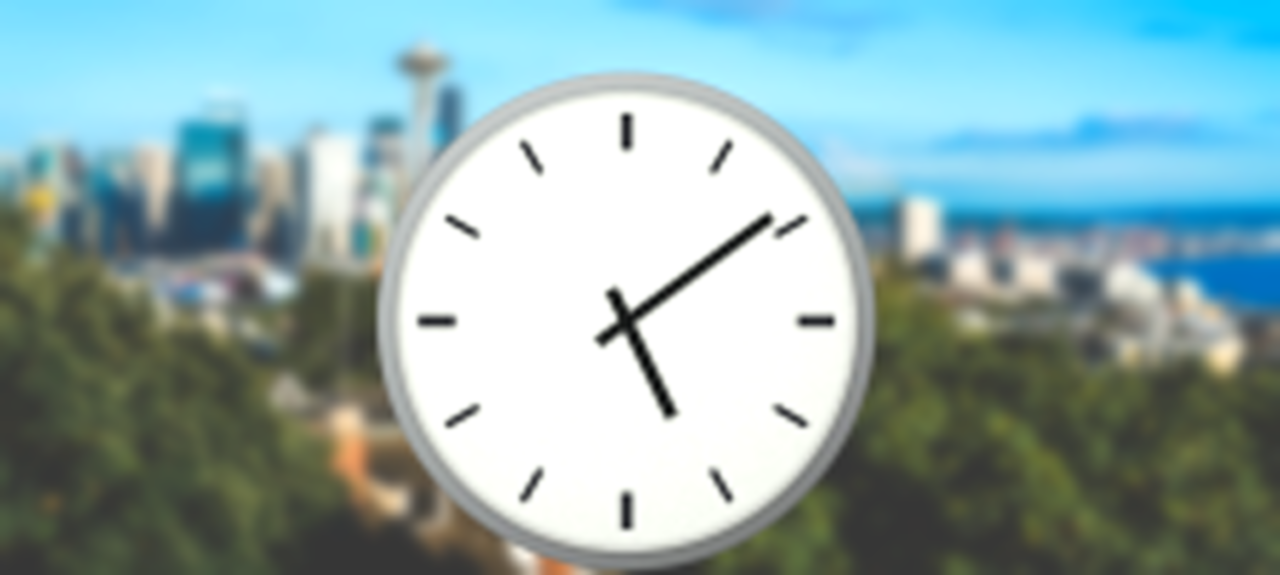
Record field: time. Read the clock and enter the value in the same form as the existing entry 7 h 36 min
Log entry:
5 h 09 min
